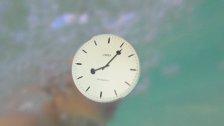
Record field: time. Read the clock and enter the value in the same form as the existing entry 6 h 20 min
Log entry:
8 h 06 min
